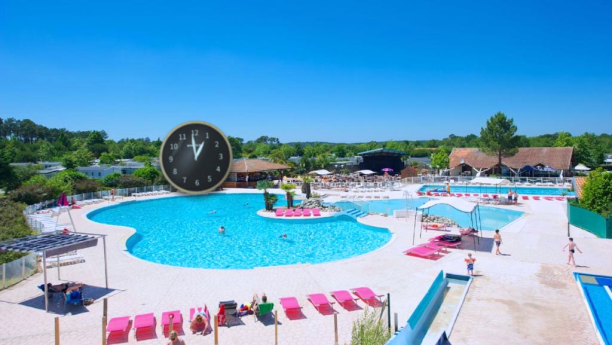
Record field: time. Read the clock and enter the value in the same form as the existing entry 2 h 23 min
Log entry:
12 h 59 min
